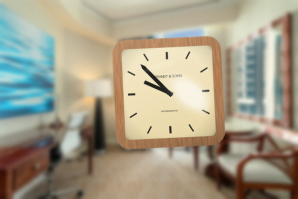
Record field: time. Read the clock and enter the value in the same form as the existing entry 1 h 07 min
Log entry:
9 h 53 min
